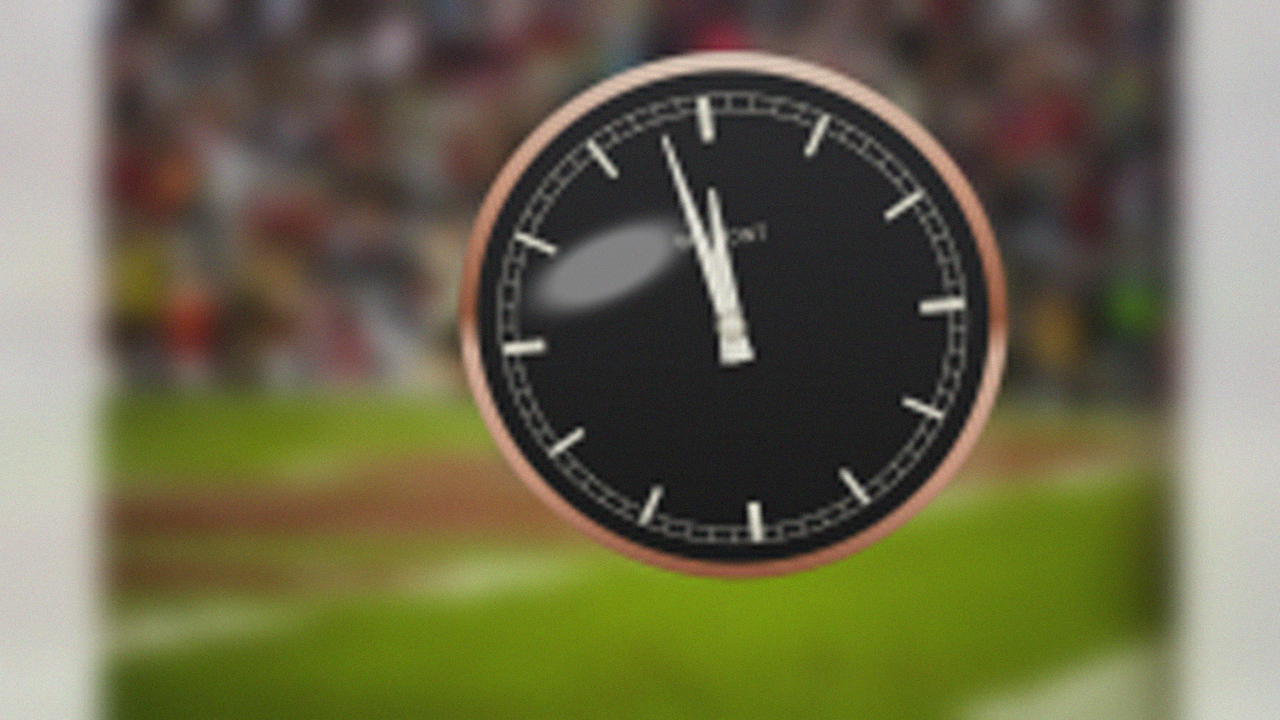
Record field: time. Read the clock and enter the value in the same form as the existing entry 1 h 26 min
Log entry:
11 h 58 min
